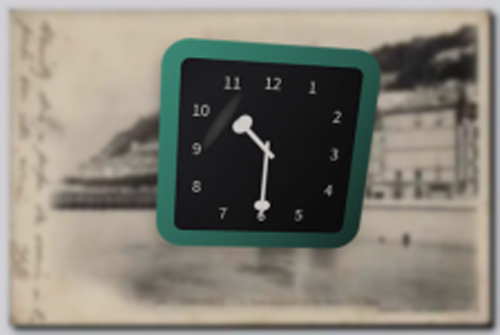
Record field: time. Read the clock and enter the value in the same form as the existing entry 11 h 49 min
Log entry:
10 h 30 min
